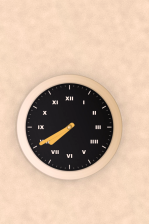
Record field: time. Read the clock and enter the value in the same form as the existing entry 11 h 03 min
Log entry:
7 h 40 min
